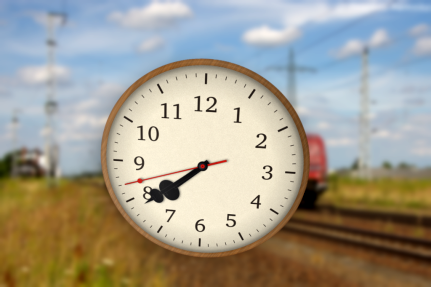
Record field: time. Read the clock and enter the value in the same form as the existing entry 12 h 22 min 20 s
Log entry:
7 h 38 min 42 s
